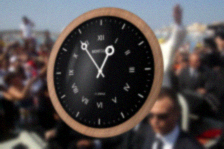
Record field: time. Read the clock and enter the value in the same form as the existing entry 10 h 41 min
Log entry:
12 h 54 min
